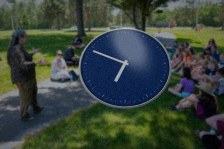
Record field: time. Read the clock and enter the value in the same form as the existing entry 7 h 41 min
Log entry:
6 h 49 min
